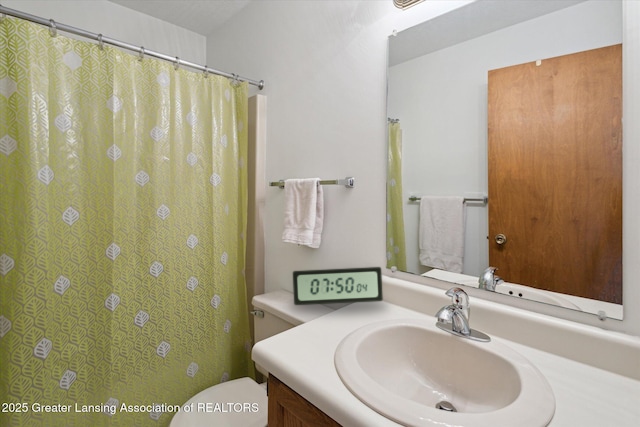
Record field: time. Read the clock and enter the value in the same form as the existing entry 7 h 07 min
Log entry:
7 h 50 min
